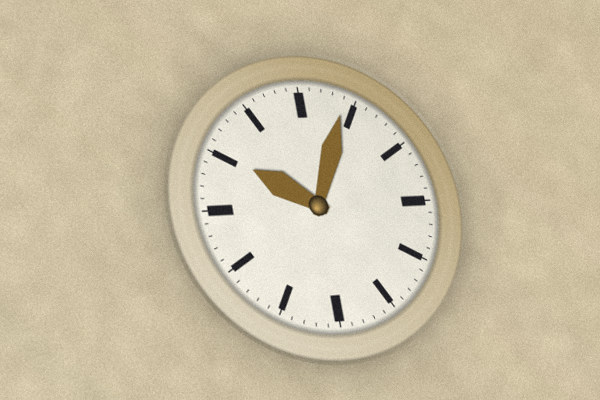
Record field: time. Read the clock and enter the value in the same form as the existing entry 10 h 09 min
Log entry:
10 h 04 min
